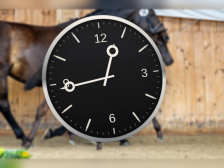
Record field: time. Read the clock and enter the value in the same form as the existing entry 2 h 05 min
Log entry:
12 h 44 min
